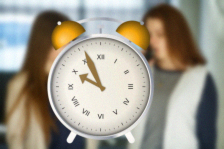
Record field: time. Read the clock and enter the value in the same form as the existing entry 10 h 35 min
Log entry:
9 h 56 min
